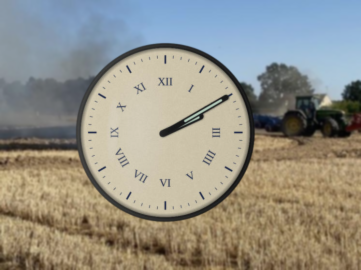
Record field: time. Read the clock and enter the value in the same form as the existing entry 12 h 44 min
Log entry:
2 h 10 min
